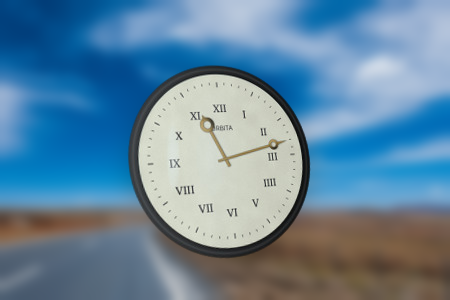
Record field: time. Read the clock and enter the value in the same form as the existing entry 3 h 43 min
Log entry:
11 h 13 min
